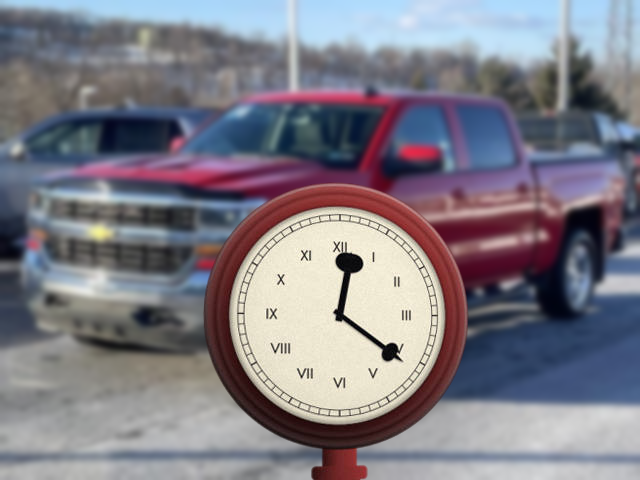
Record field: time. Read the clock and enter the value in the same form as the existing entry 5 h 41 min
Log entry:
12 h 21 min
